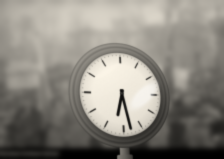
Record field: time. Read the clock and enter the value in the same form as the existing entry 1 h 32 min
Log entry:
6 h 28 min
